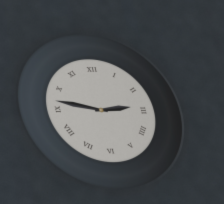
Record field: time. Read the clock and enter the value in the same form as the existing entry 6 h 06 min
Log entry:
2 h 47 min
